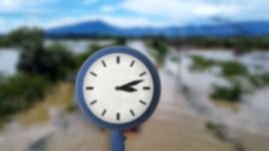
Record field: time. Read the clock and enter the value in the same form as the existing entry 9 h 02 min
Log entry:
3 h 12 min
